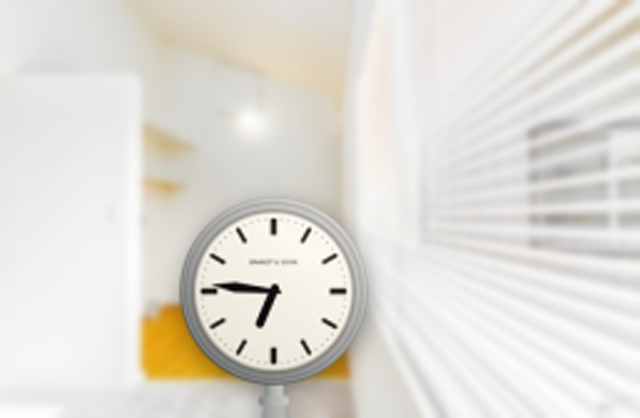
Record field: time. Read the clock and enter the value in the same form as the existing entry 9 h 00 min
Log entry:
6 h 46 min
